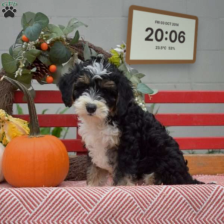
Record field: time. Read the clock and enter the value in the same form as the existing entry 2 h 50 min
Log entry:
20 h 06 min
